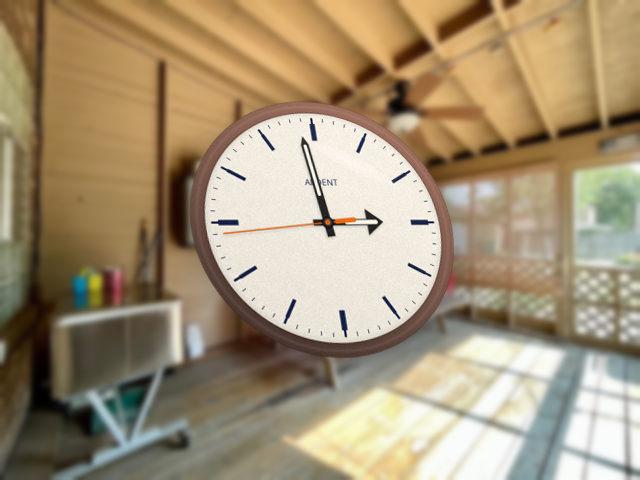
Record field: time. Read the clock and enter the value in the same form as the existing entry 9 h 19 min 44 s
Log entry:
2 h 58 min 44 s
